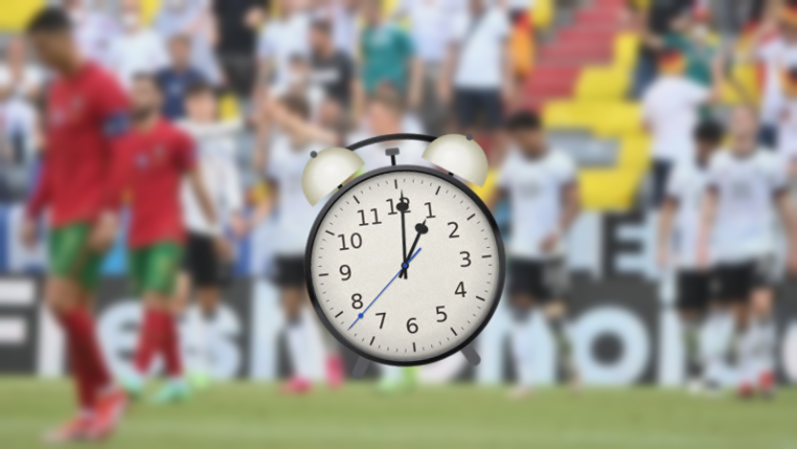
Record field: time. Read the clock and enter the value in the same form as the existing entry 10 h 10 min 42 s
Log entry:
1 h 00 min 38 s
